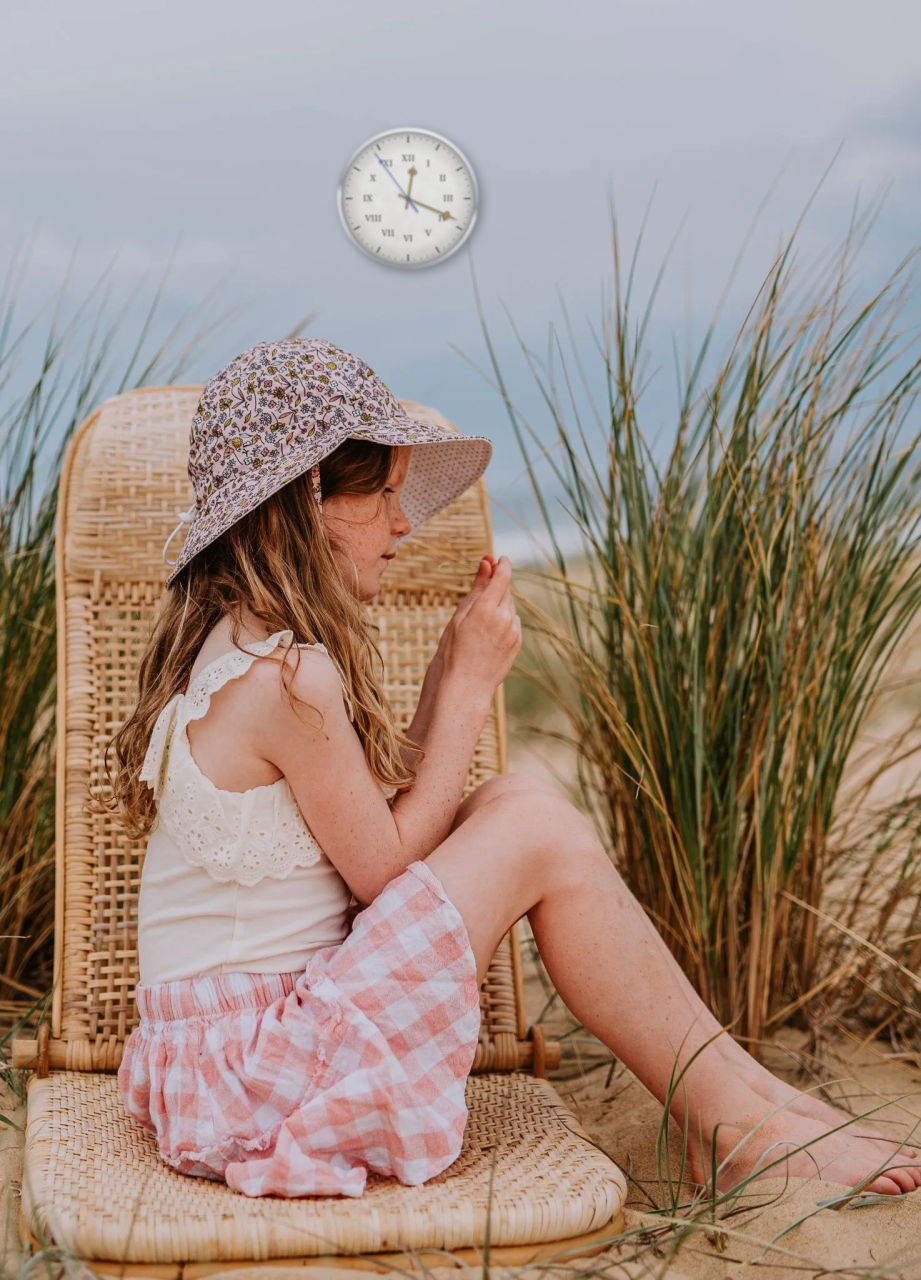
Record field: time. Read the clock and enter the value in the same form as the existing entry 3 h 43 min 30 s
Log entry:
12 h 18 min 54 s
